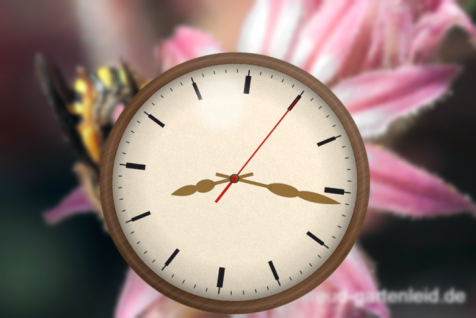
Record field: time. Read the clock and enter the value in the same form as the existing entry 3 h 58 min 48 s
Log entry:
8 h 16 min 05 s
